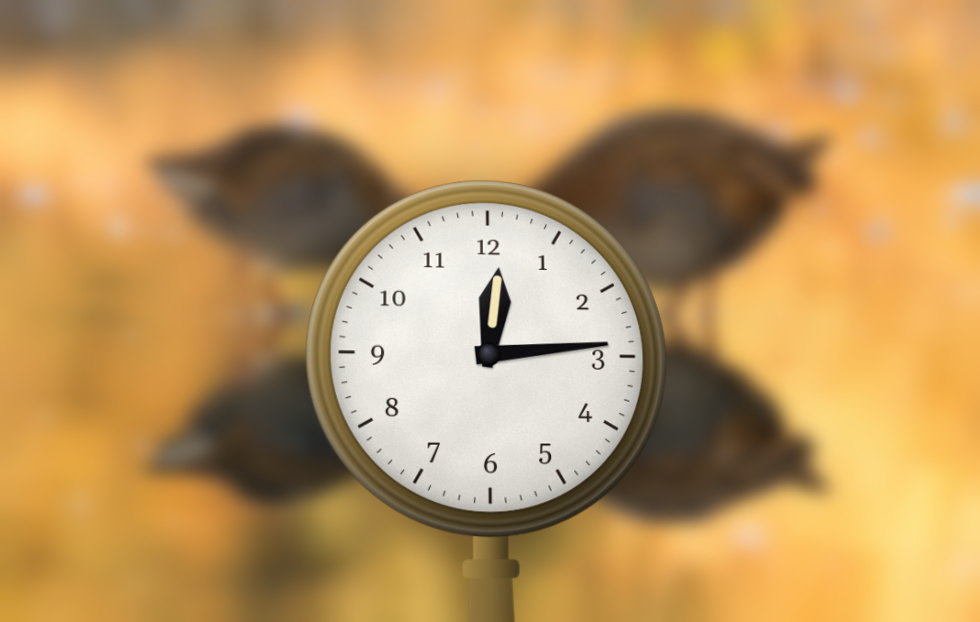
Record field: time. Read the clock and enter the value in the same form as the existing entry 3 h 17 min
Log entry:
12 h 14 min
